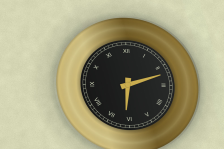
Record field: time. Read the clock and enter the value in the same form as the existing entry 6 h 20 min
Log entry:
6 h 12 min
